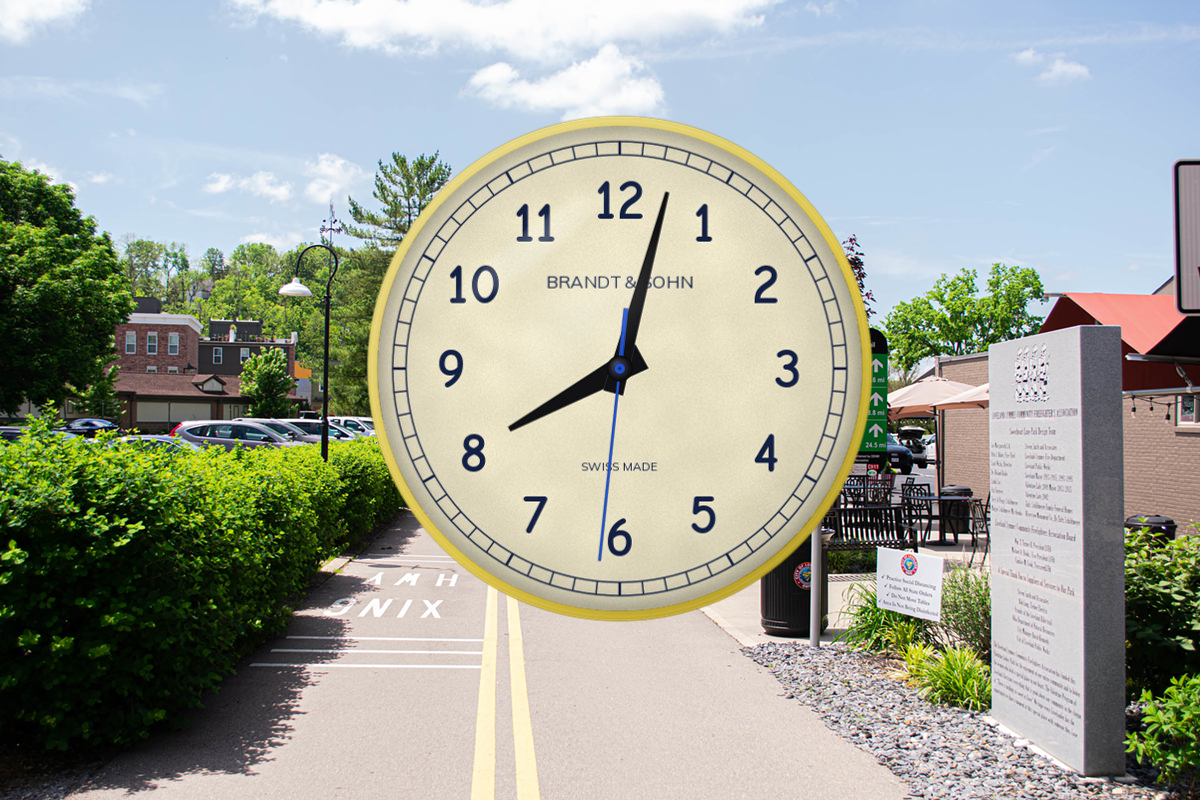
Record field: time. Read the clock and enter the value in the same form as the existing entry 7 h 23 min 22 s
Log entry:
8 h 02 min 31 s
